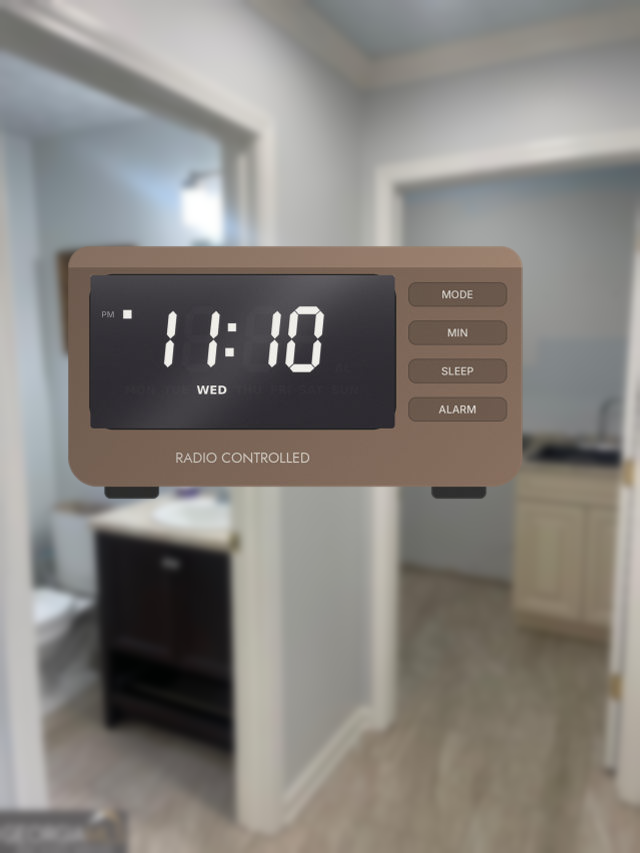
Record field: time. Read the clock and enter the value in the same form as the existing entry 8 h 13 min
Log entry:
11 h 10 min
